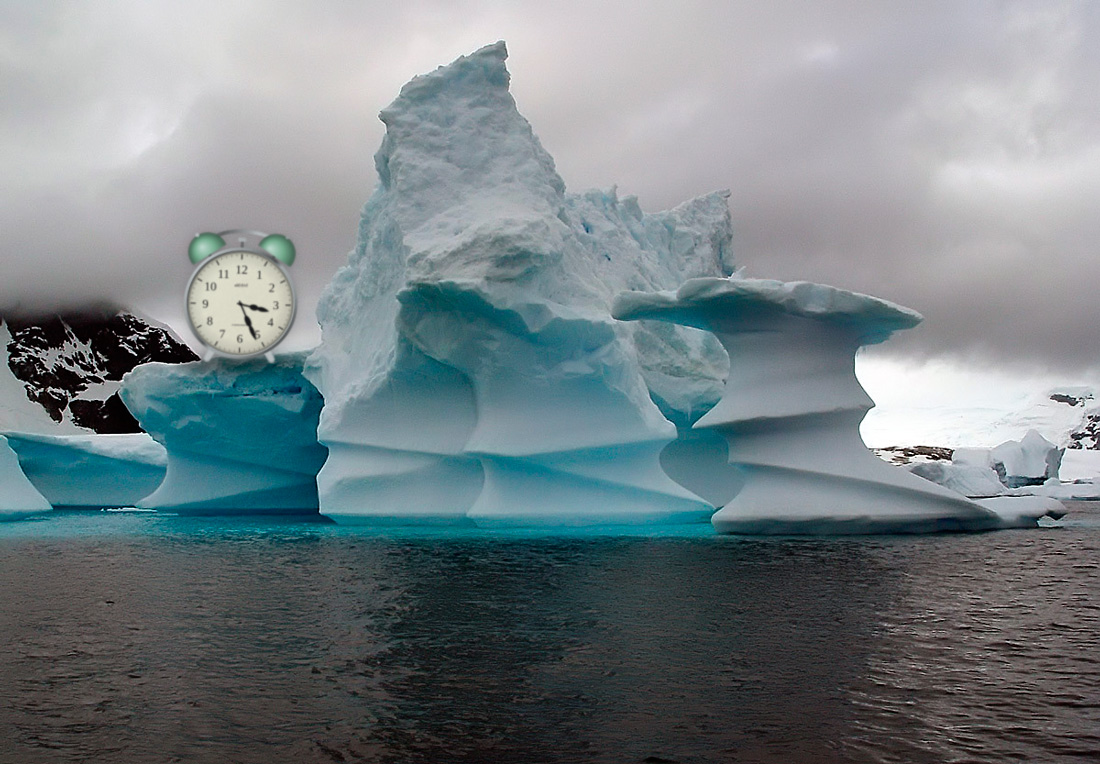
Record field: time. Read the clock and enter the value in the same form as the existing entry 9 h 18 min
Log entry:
3 h 26 min
